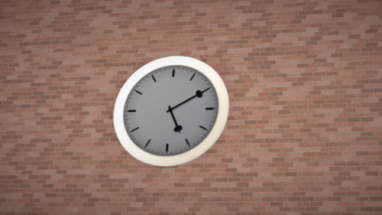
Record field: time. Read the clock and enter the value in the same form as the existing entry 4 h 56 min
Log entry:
5 h 10 min
